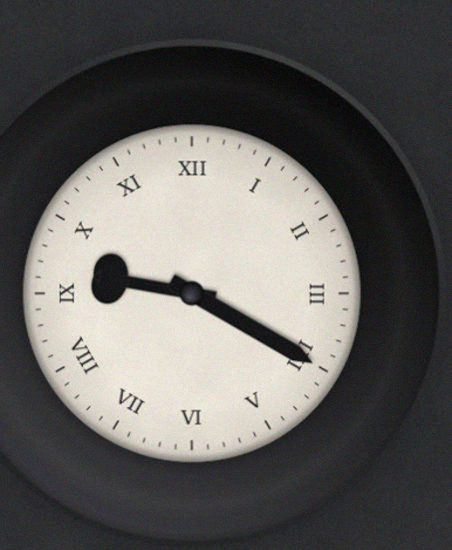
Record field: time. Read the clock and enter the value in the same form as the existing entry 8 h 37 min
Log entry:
9 h 20 min
